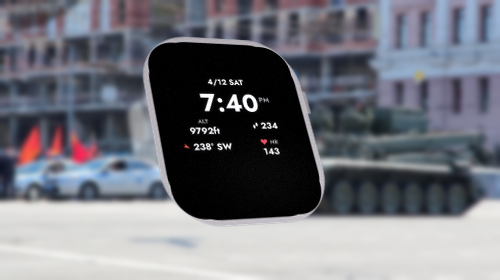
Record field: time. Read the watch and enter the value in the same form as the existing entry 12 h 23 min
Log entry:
7 h 40 min
